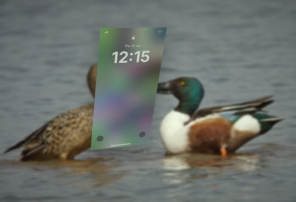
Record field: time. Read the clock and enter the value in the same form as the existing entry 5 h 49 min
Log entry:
12 h 15 min
